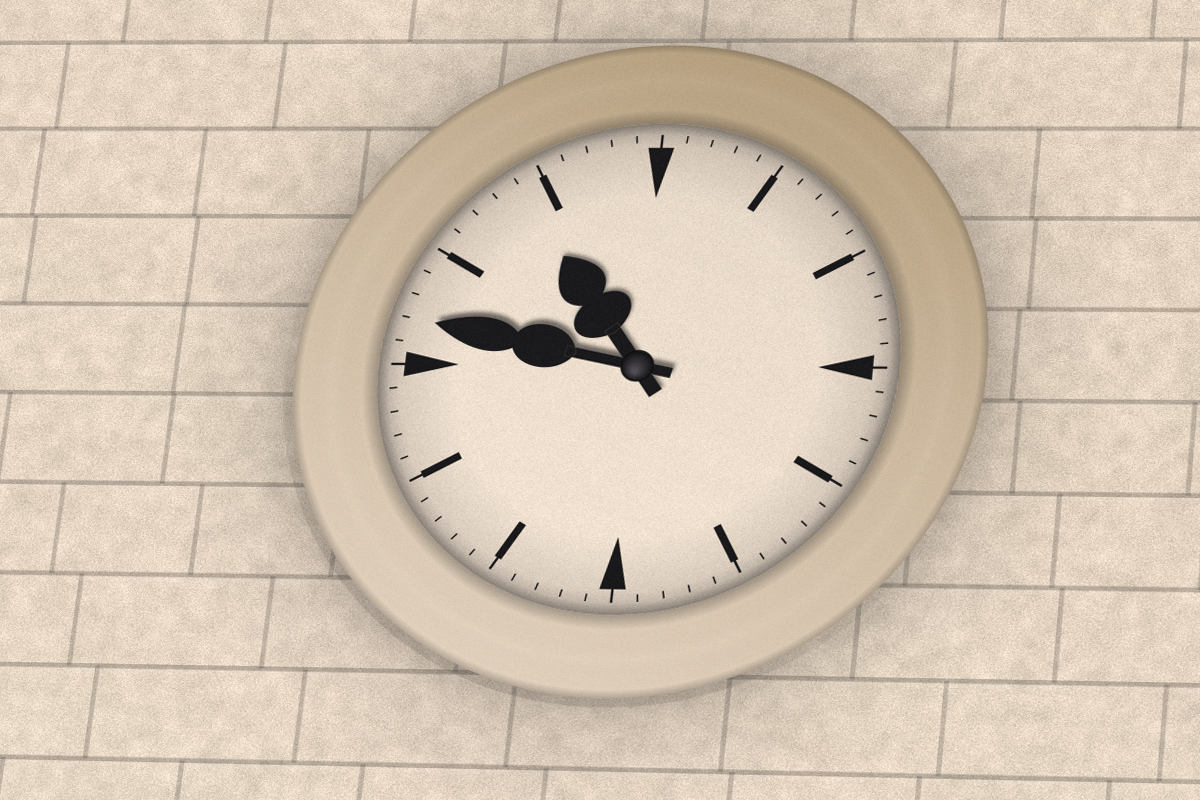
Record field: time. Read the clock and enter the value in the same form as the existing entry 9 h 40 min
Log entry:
10 h 47 min
